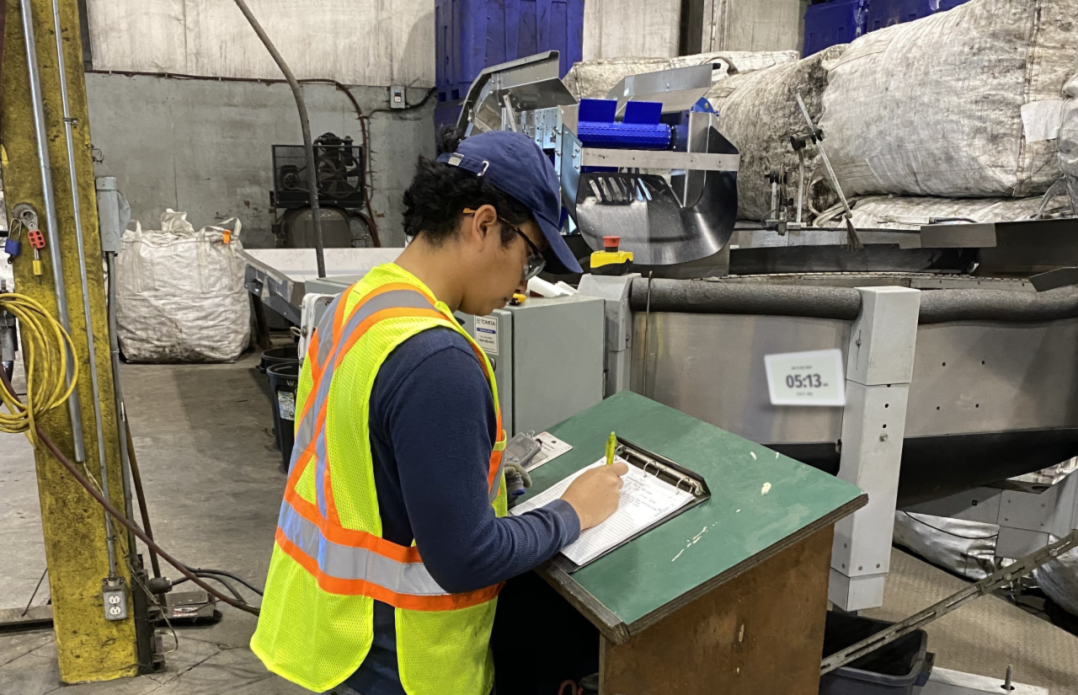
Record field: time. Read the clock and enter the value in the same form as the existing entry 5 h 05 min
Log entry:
5 h 13 min
